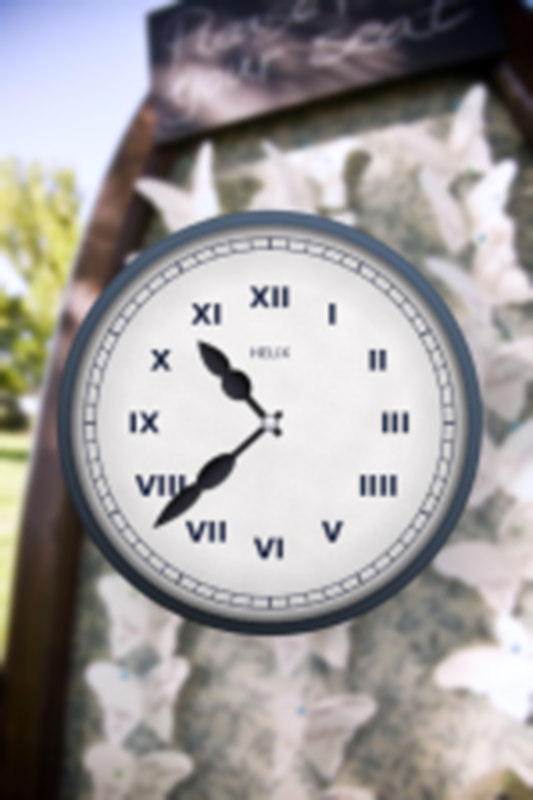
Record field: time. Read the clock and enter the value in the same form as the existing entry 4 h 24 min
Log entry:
10 h 38 min
